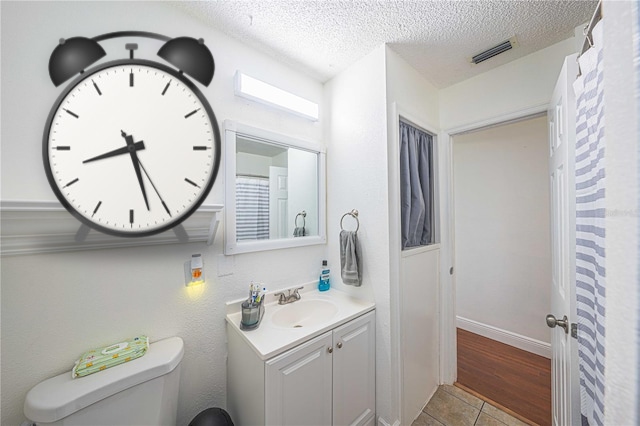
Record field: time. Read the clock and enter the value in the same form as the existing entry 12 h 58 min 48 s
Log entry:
8 h 27 min 25 s
